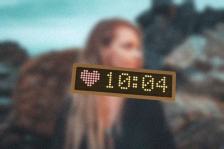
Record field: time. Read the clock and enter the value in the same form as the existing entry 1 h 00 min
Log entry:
10 h 04 min
